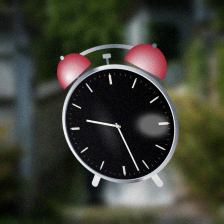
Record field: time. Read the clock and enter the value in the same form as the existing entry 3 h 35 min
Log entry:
9 h 27 min
